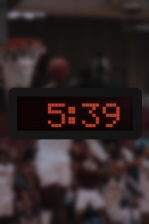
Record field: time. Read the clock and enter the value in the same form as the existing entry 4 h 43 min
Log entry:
5 h 39 min
